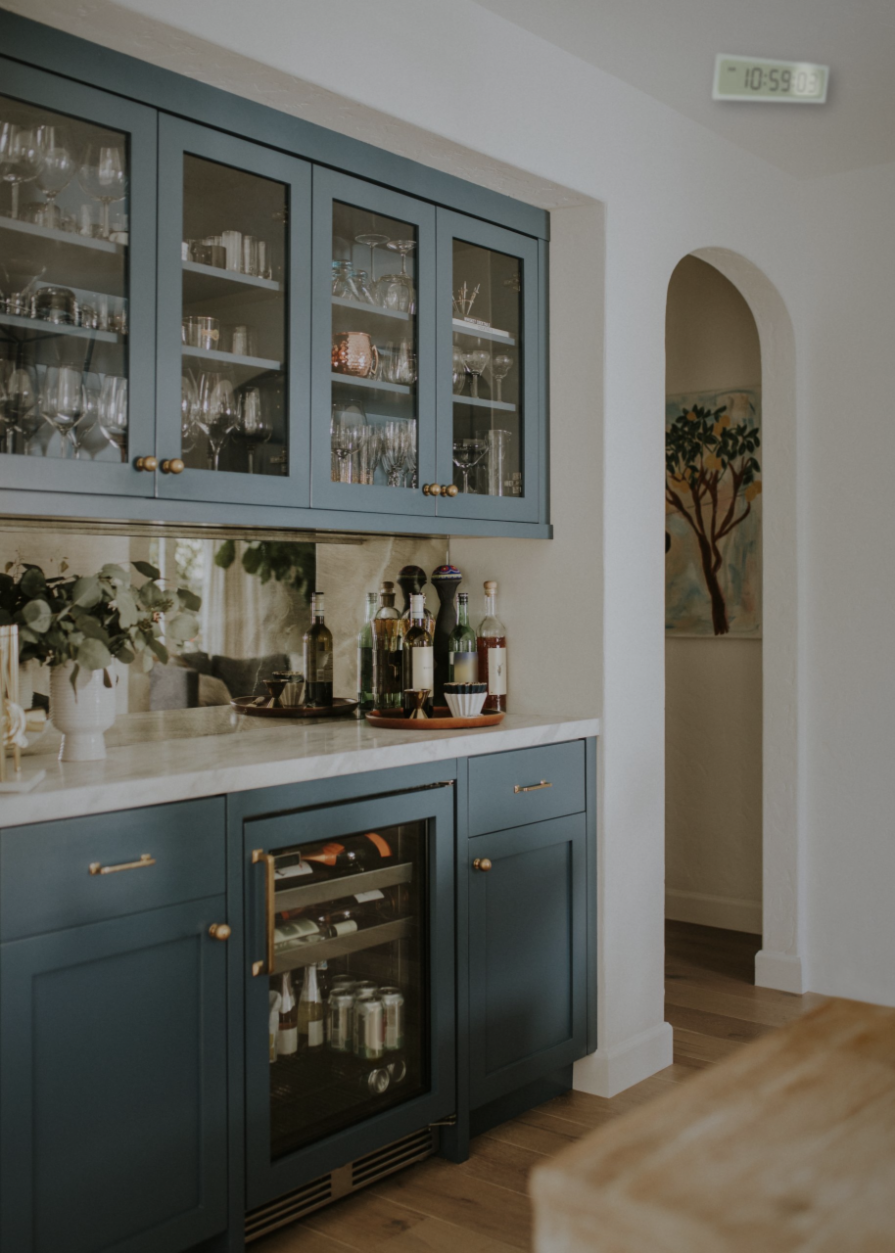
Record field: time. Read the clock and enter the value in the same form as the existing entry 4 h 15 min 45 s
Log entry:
10 h 59 min 03 s
